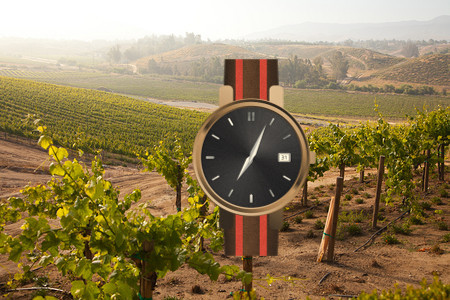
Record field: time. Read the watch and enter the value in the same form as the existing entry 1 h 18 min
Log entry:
7 h 04 min
